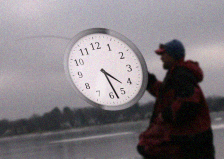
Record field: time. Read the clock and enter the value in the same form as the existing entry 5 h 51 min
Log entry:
4 h 28 min
